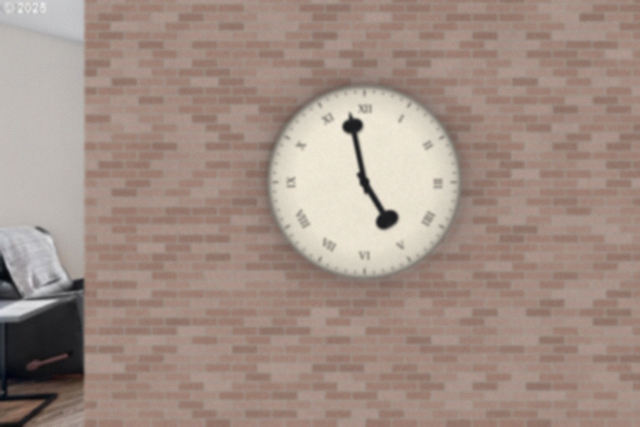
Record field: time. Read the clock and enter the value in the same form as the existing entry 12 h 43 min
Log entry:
4 h 58 min
